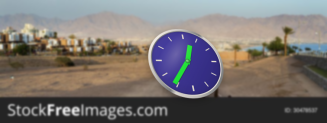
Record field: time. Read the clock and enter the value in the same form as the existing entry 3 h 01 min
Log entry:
12 h 36 min
